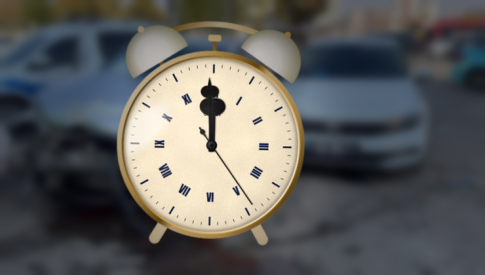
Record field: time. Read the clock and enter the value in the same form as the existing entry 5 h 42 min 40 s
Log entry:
11 h 59 min 24 s
